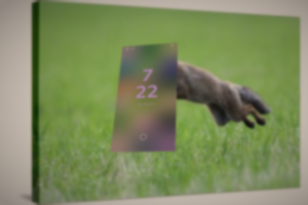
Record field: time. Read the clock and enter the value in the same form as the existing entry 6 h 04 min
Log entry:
7 h 22 min
